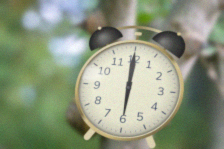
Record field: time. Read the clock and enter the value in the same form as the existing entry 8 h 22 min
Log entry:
6 h 00 min
